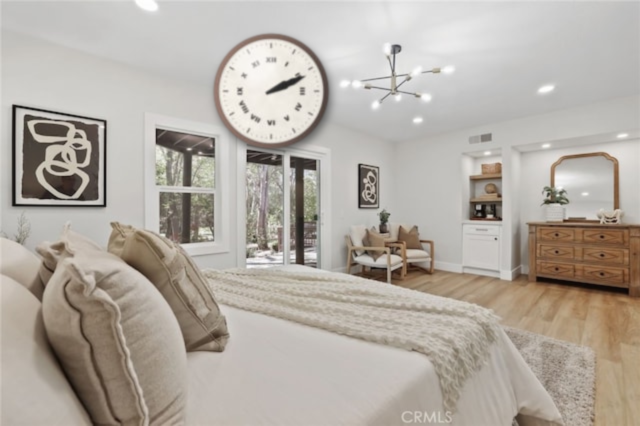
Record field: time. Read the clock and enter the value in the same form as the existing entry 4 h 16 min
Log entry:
2 h 11 min
